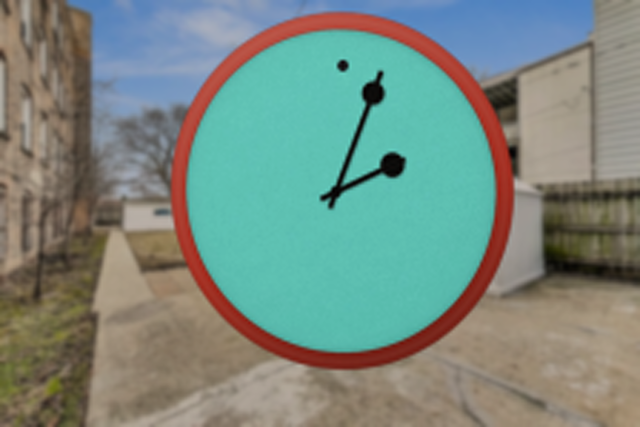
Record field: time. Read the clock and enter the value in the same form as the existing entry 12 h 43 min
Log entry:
2 h 03 min
